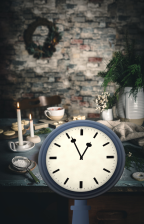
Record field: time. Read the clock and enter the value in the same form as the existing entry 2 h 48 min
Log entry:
12 h 56 min
